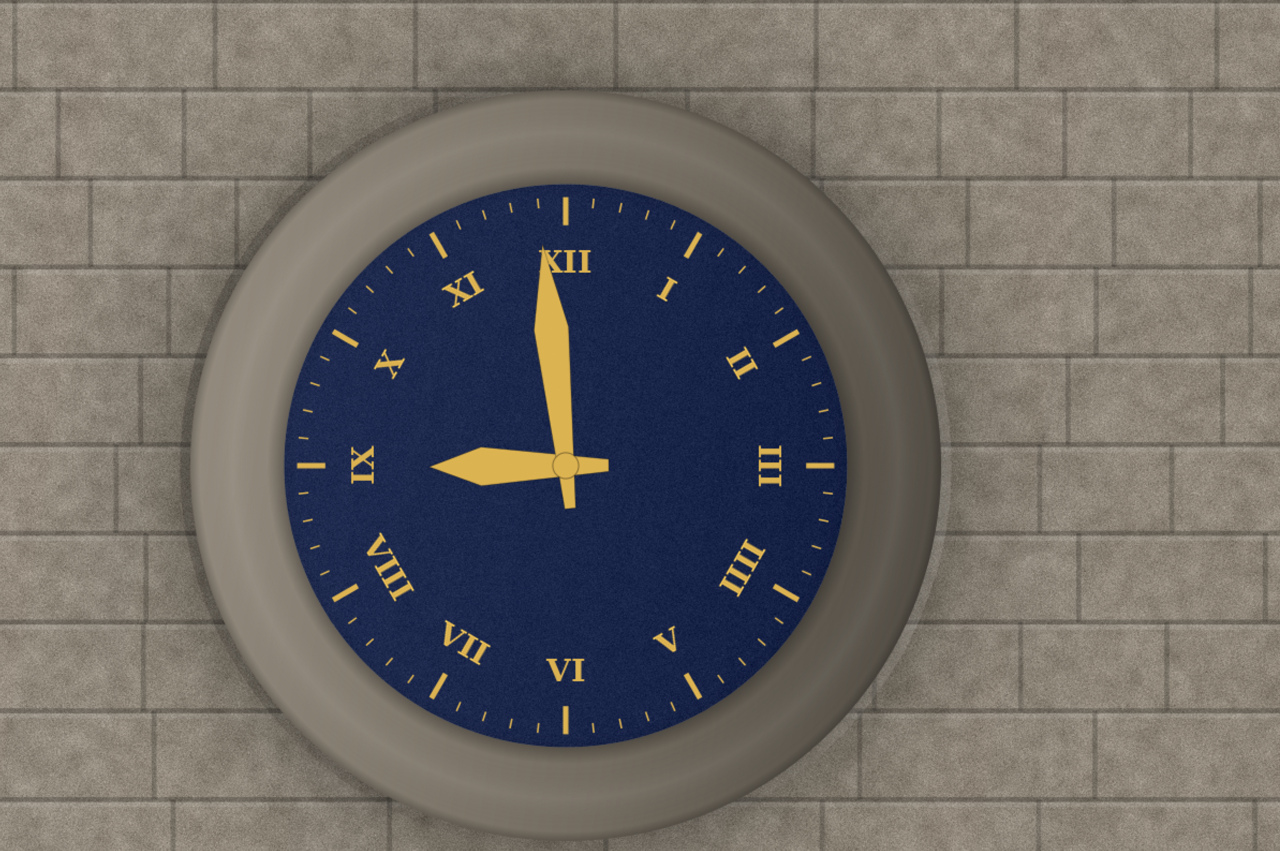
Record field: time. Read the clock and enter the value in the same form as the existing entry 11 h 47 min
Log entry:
8 h 59 min
